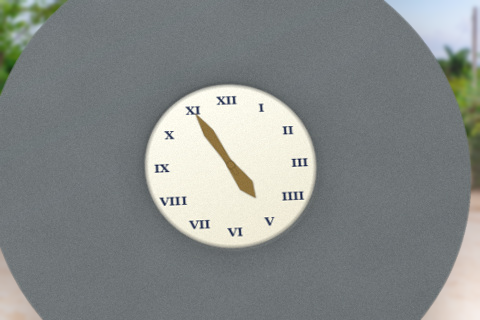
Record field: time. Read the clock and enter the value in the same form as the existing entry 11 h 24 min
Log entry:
4 h 55 min
